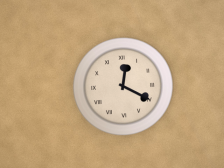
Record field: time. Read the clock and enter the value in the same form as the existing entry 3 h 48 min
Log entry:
12 h 20 min
